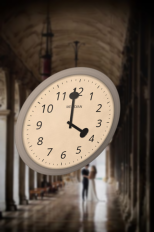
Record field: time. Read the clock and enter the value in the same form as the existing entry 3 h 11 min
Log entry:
3 h 59 min
